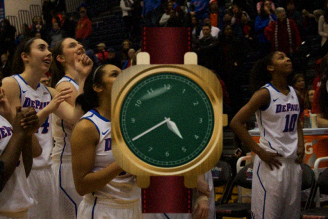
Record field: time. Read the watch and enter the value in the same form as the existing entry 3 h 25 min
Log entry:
4 h 40 min
